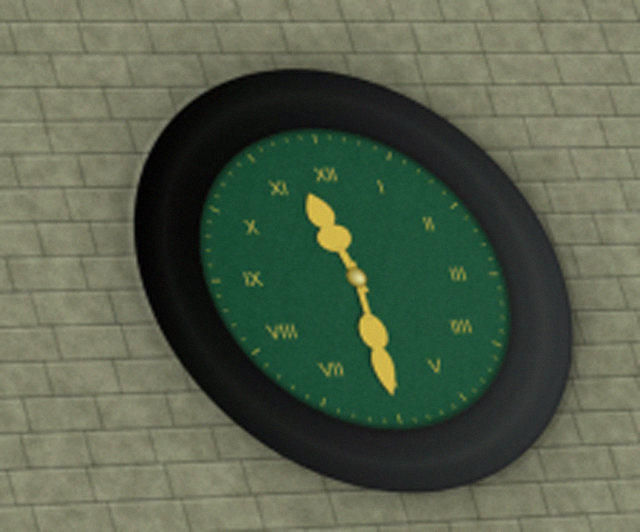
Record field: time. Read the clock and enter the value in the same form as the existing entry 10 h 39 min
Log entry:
11 h 30 min
